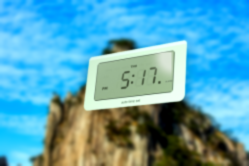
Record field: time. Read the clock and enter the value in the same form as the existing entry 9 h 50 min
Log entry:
5 h 17 min
